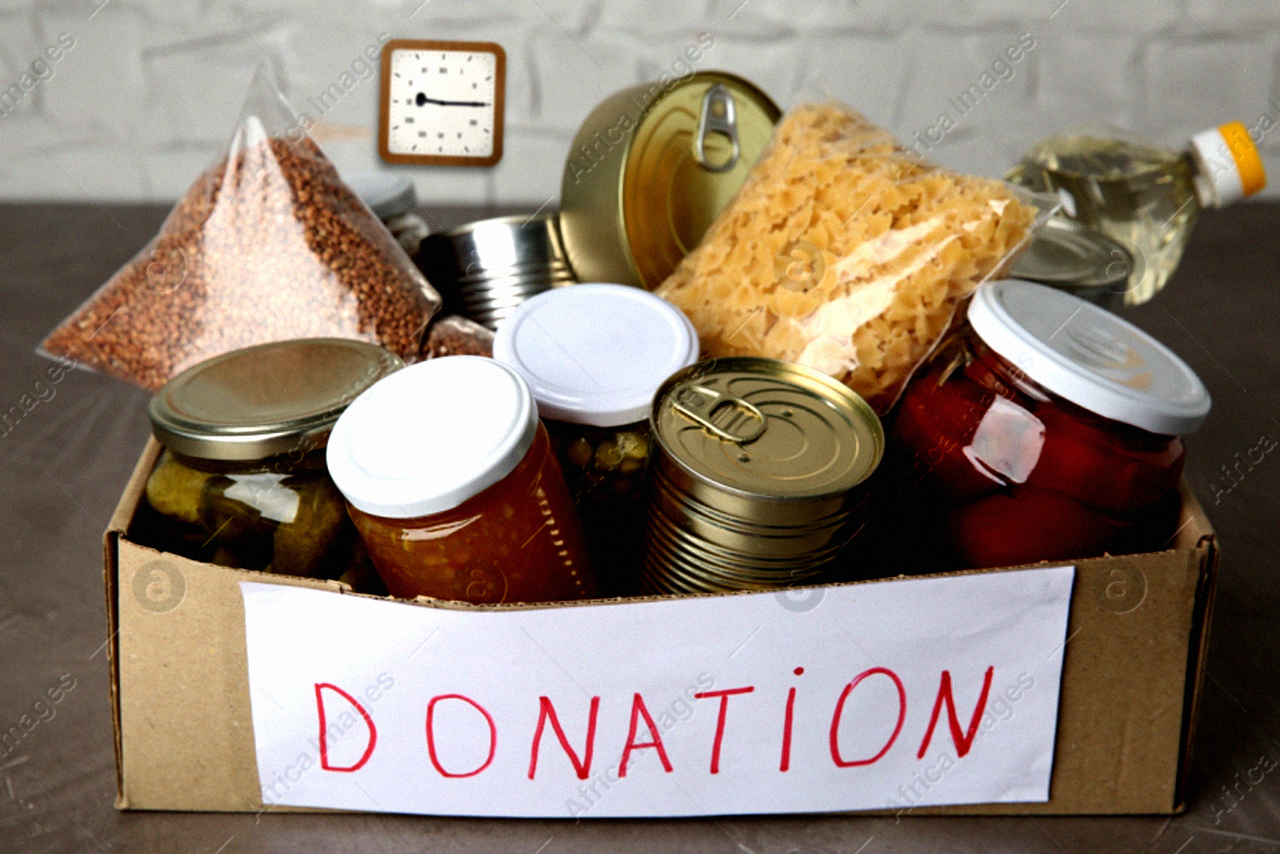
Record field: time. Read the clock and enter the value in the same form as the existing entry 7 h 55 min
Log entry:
9 h 15 min
